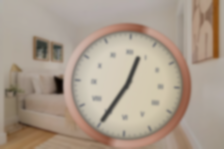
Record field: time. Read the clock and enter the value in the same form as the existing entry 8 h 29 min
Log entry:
12 h 35 min
